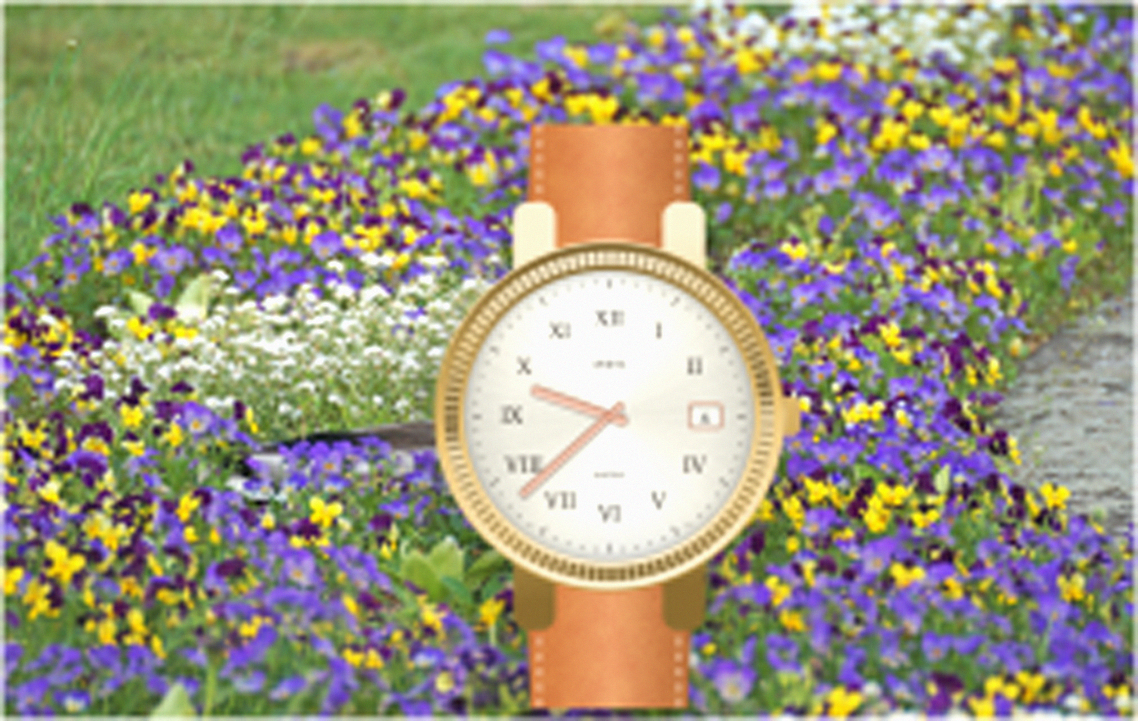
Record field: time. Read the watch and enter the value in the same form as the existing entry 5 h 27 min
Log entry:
9 h 38 min
